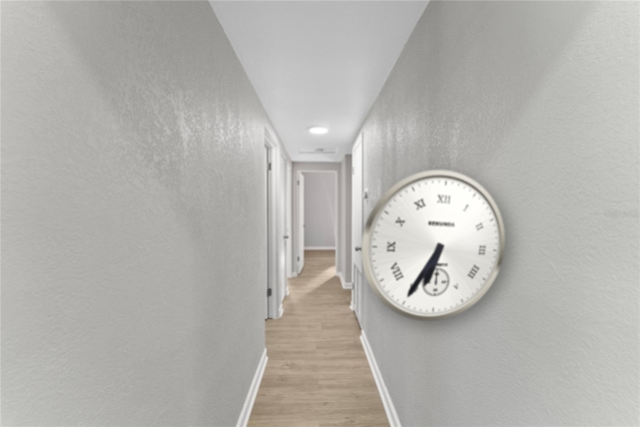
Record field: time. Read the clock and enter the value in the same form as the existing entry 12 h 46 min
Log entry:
6 h 35 min
